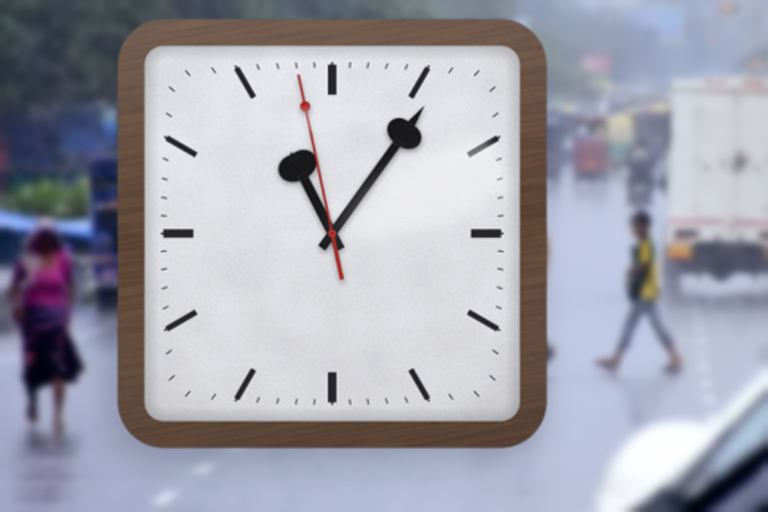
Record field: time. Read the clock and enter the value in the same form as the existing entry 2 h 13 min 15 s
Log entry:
11 h 05 min 58 s
